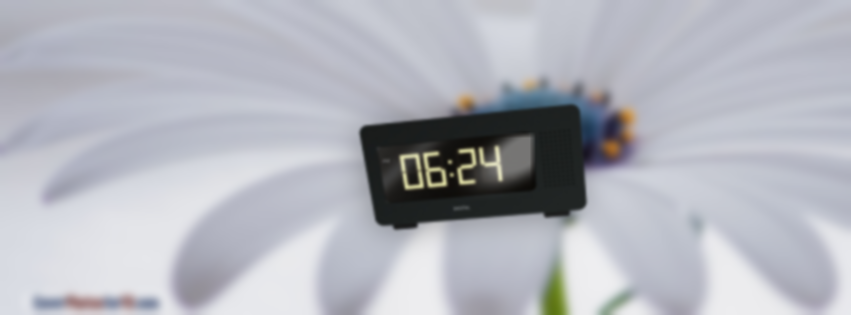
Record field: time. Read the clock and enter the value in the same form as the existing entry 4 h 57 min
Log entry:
6 h 24 min
